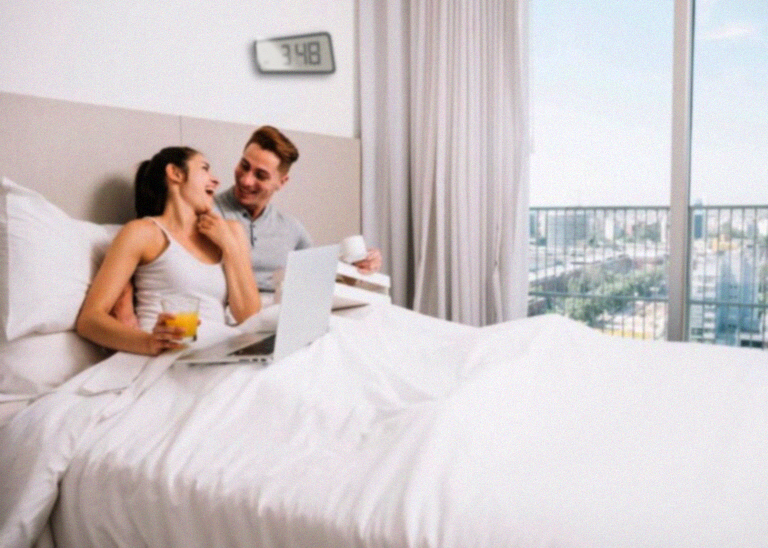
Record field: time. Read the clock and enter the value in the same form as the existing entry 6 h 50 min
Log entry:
3 h 48 min
